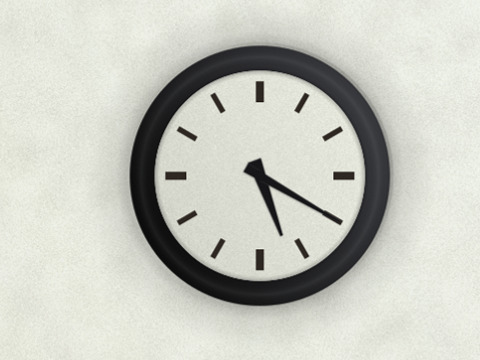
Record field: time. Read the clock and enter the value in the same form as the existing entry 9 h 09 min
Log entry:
5 h 20 min
